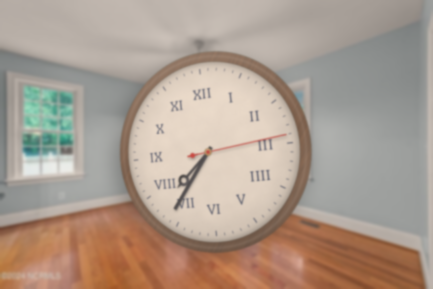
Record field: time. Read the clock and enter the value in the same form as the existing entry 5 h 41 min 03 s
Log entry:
7 h 36 min 14 s
